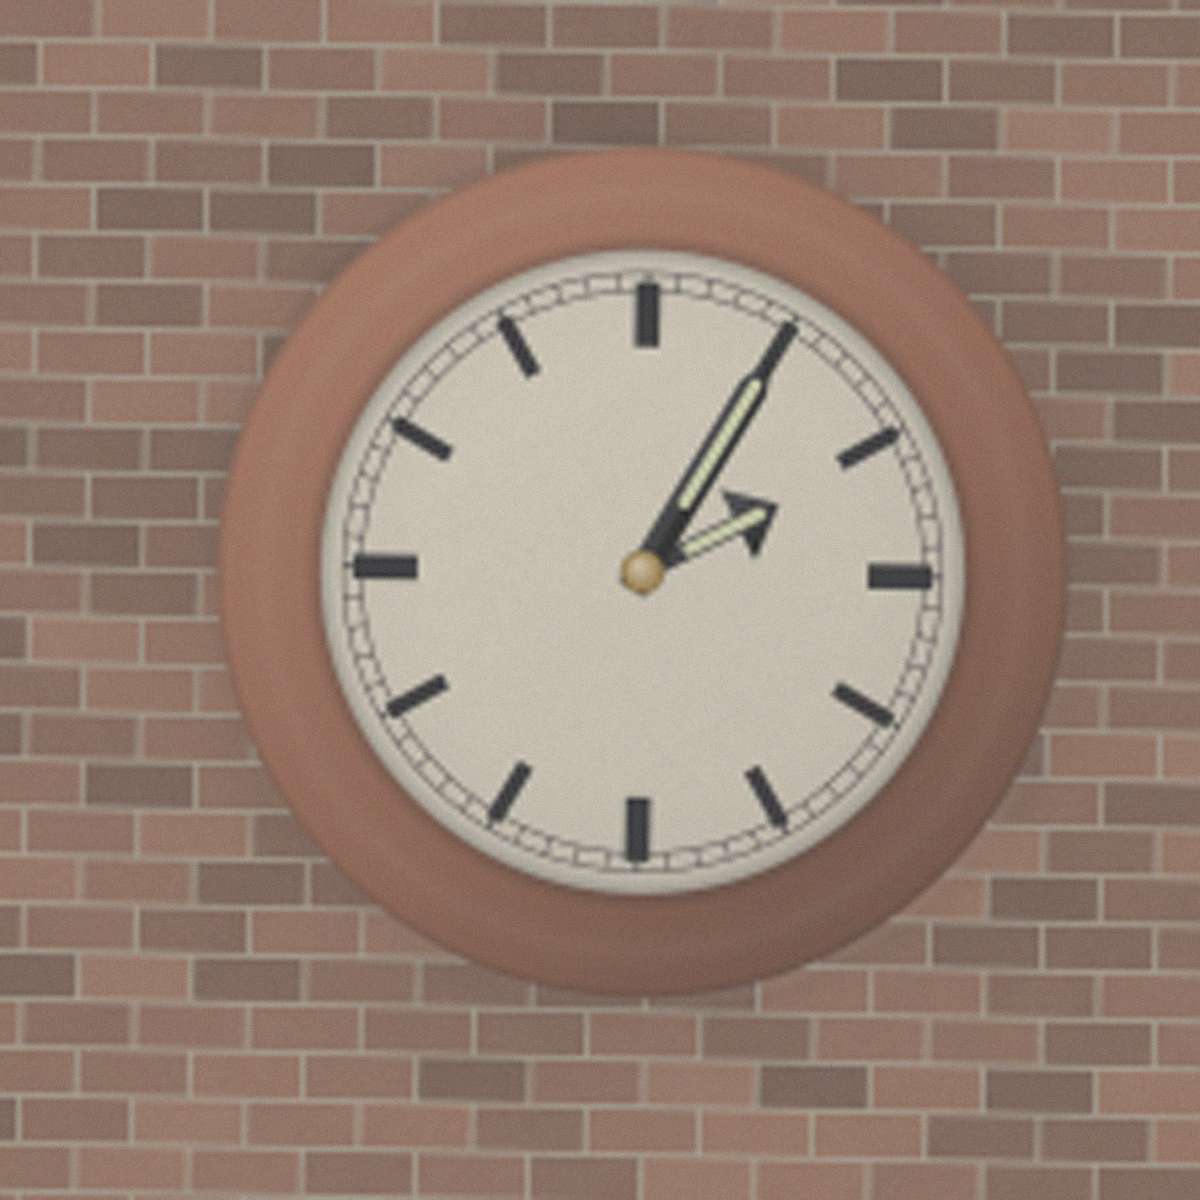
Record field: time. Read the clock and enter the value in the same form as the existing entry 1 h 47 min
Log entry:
2 h 05 min
